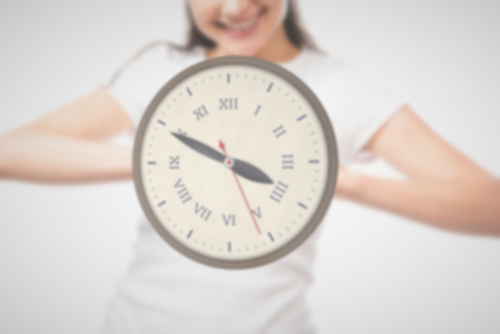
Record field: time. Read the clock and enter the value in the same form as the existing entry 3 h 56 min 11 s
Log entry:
3 h 49 min 26 s
